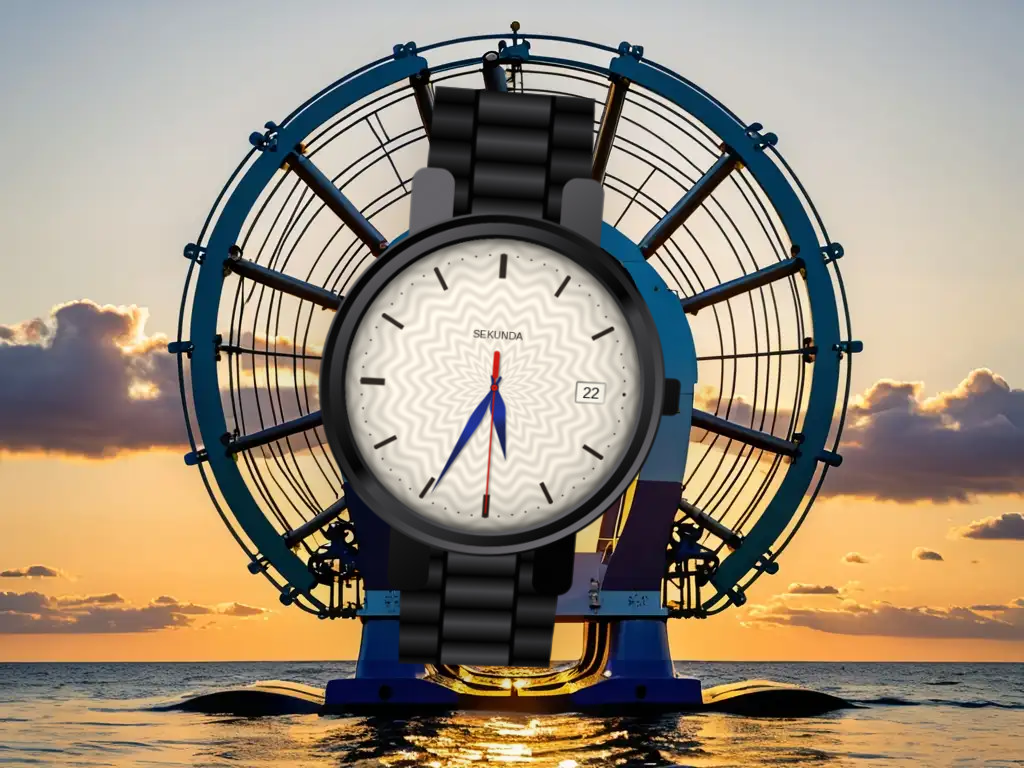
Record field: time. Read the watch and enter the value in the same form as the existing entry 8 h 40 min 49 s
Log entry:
5 h 34 min 30 s
